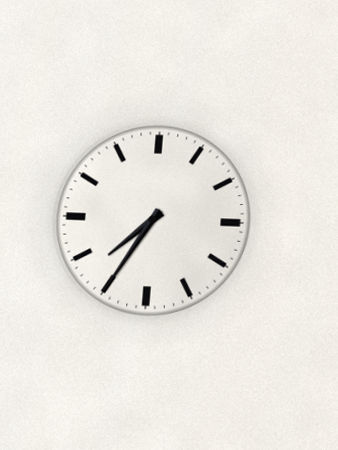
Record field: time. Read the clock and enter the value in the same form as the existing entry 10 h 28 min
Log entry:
7 h 35 min
